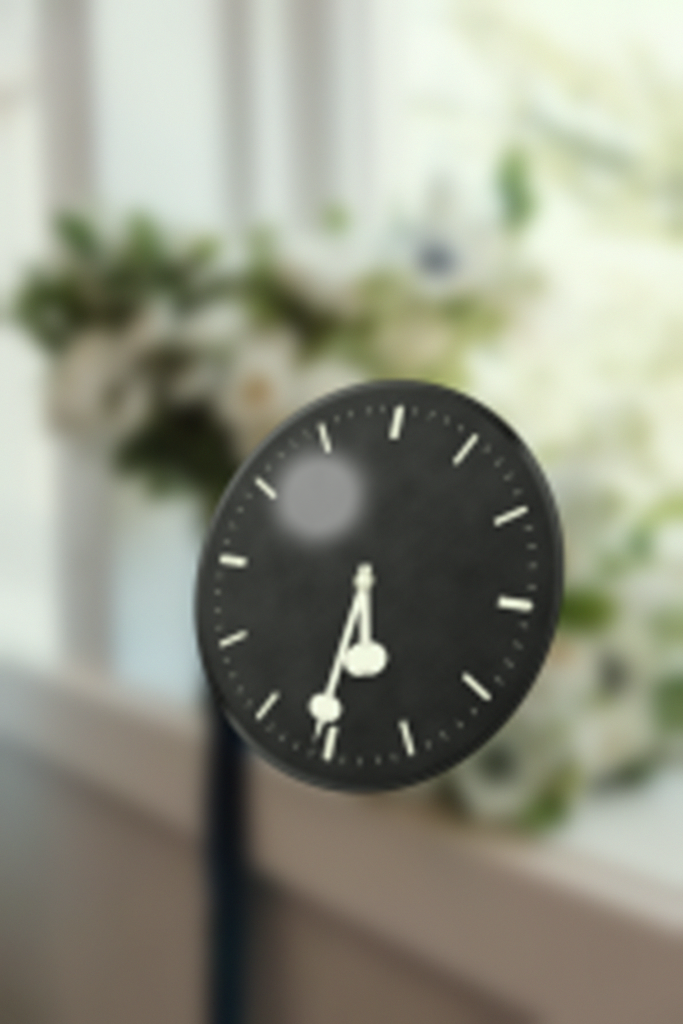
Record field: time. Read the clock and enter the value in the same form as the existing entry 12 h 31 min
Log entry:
5 h 31 min
